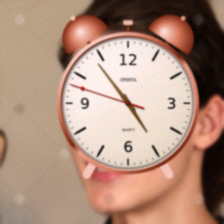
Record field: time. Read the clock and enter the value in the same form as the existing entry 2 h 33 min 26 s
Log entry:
4 h 53 min 48 s
